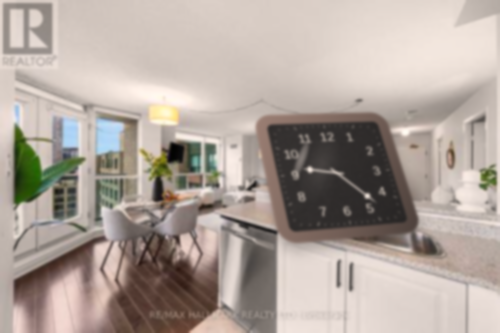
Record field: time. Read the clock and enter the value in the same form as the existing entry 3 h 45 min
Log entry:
9 h 23 min
